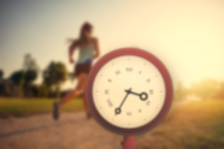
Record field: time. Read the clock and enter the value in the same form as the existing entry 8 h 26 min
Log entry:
3 h 35 min
